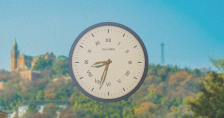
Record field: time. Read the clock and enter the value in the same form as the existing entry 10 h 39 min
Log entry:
8 h 33 min
